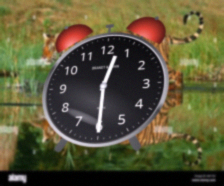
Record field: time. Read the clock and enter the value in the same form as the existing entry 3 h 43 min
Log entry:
12 h 30 min
